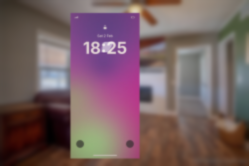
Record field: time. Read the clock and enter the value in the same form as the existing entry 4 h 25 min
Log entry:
18 h 25 min
